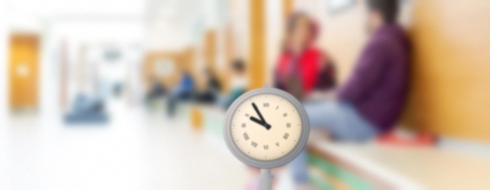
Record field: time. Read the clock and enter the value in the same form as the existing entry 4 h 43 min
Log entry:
9 h 55 min
